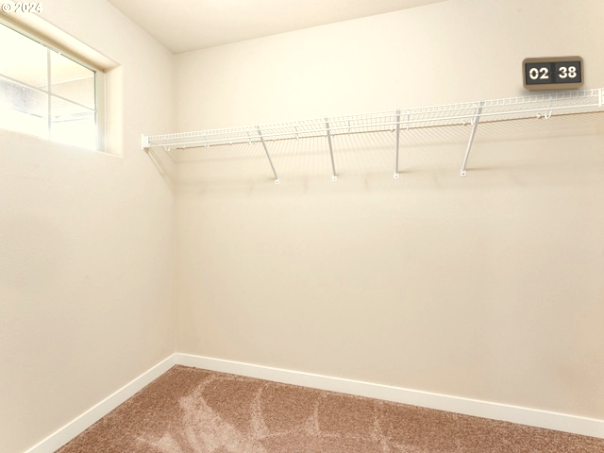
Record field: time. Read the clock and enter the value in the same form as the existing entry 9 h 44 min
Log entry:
2 h 38 min
